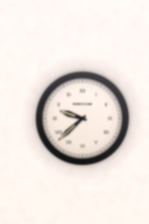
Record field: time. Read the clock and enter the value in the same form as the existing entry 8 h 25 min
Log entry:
9 h 38 min
